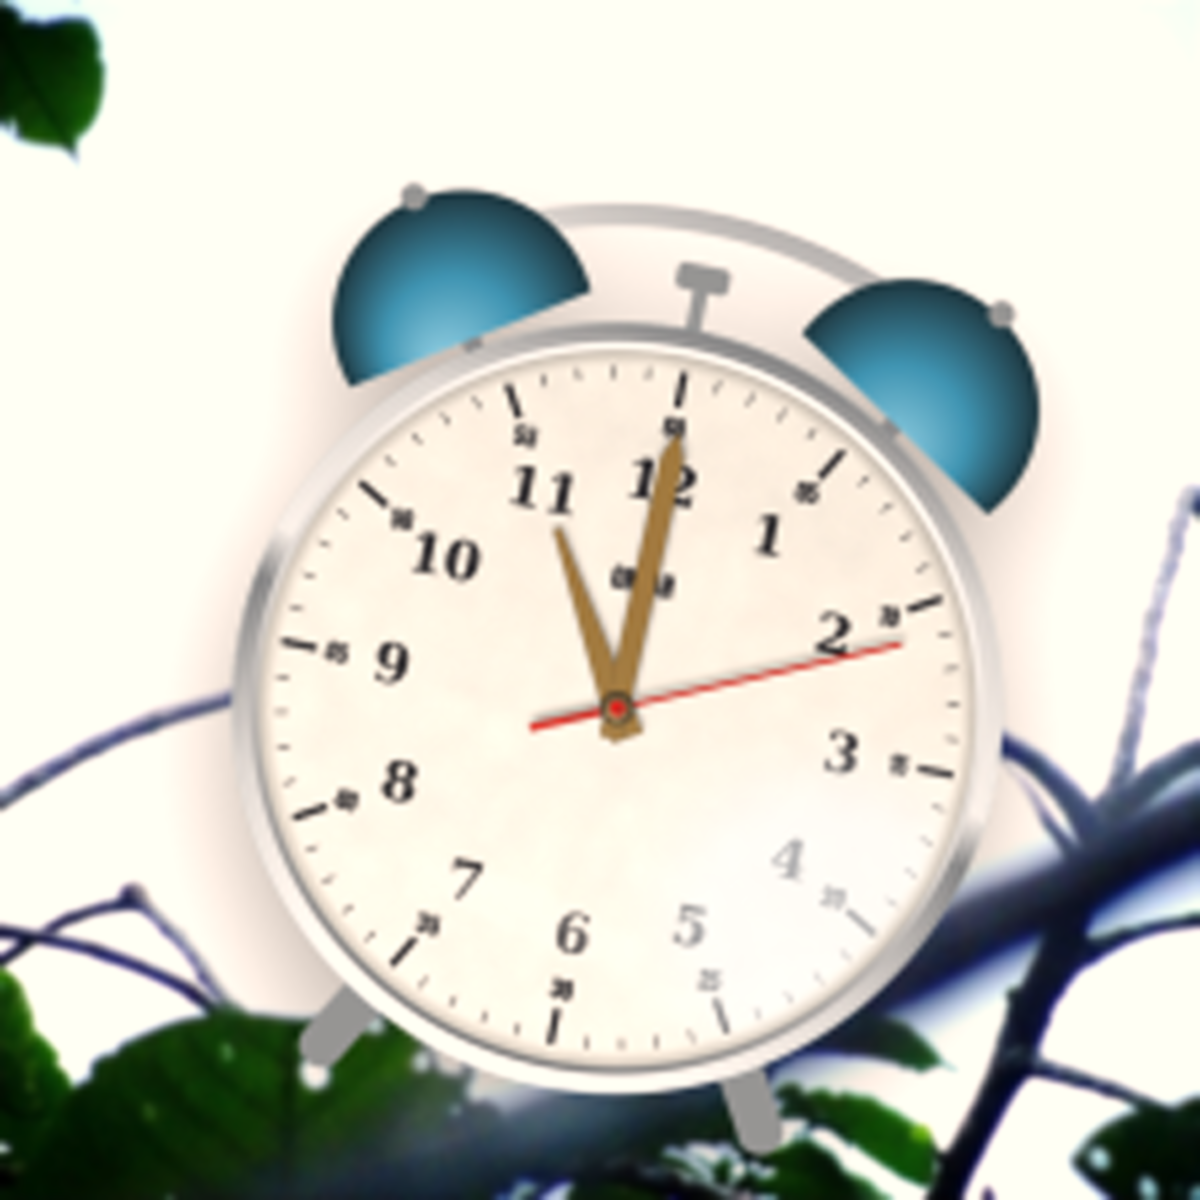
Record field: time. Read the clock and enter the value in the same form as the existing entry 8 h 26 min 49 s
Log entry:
11 h 00 min 11 s
